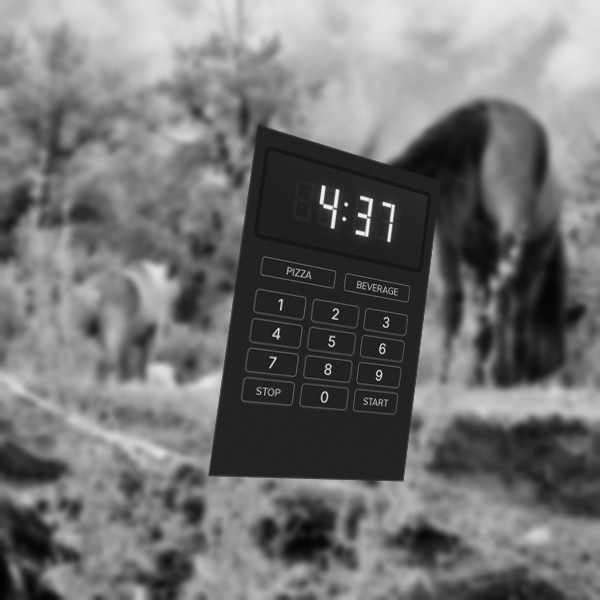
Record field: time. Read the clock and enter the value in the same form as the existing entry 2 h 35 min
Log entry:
4 h 37 min
